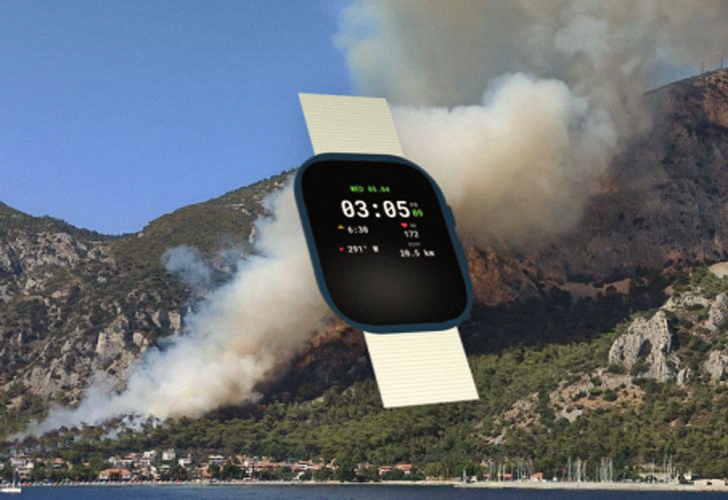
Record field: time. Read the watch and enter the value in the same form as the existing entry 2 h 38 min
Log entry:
3 h 05 min
